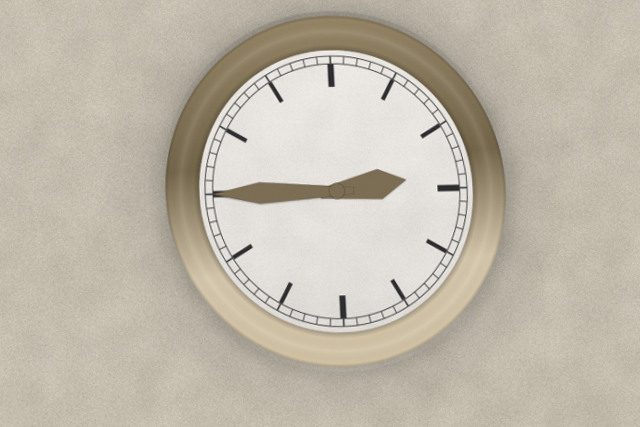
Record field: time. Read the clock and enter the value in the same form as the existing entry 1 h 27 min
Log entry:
2 h 45 min
